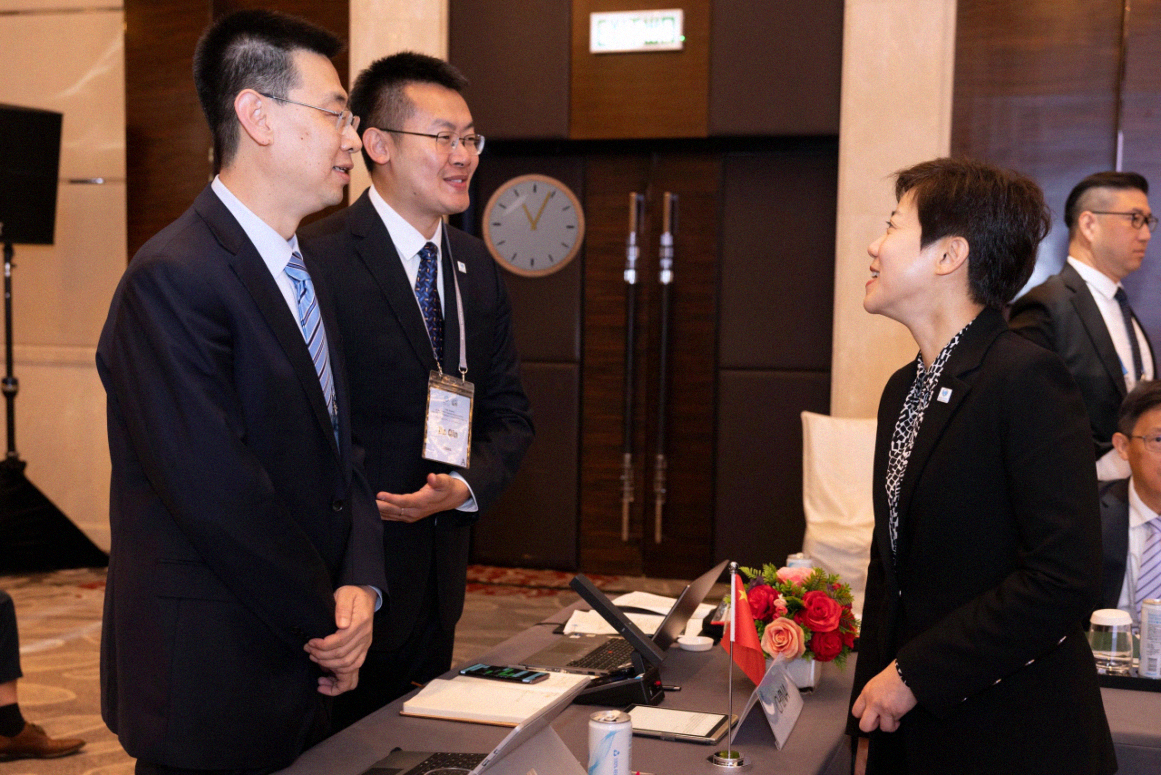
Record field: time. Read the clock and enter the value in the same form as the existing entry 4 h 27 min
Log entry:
11 h 04 min
